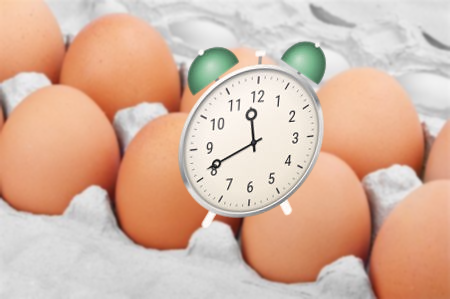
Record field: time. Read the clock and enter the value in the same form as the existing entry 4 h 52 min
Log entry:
11 h 41 min
